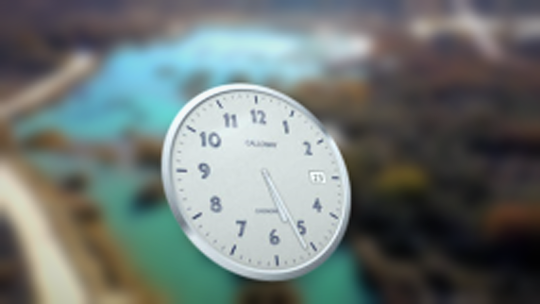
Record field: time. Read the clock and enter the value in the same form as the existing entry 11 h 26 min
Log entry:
5 h 26 min
